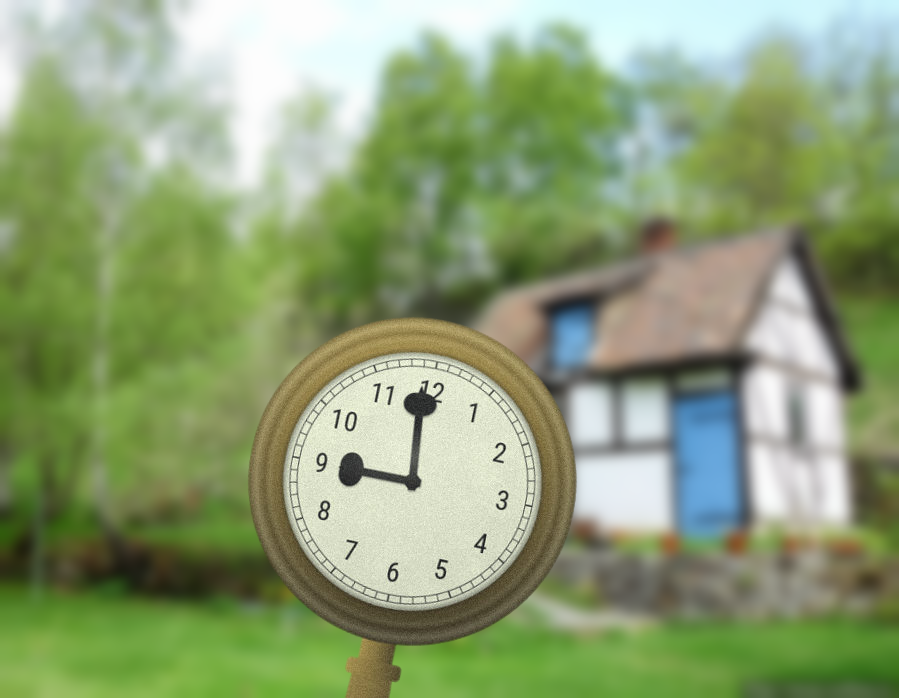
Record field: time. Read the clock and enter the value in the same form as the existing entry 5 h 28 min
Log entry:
8 h 59 min
